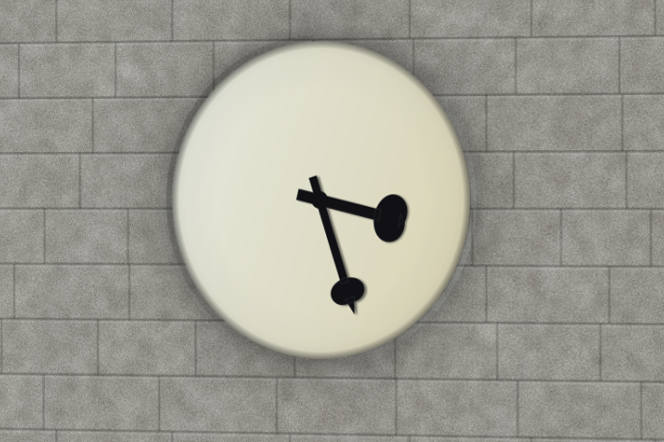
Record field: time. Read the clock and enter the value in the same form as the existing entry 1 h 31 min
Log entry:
3 h 27 min
